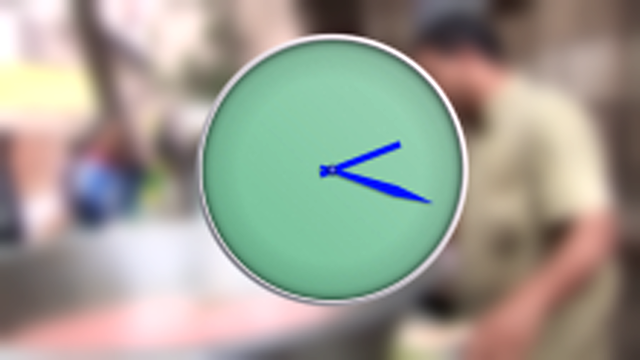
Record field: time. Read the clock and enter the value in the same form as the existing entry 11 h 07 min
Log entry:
2 h 18 min
